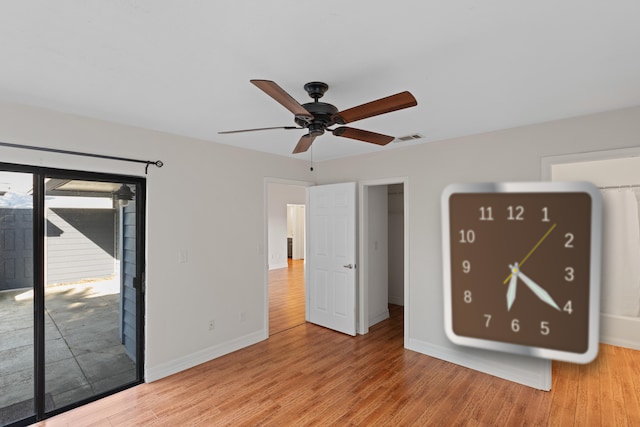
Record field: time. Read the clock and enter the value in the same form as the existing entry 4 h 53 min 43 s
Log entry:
6 h 21 min 07 s
